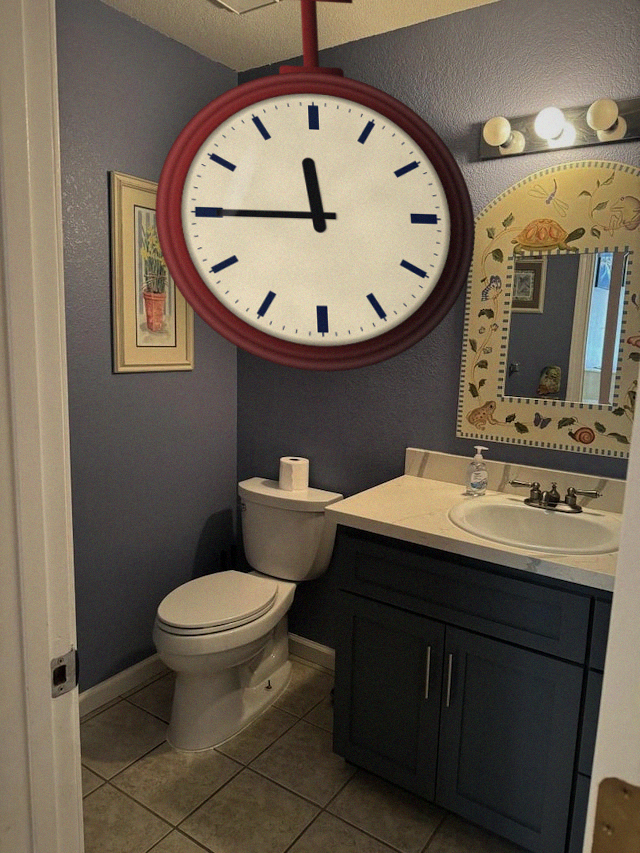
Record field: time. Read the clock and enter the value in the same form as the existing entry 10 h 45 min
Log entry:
11 h 45 min
